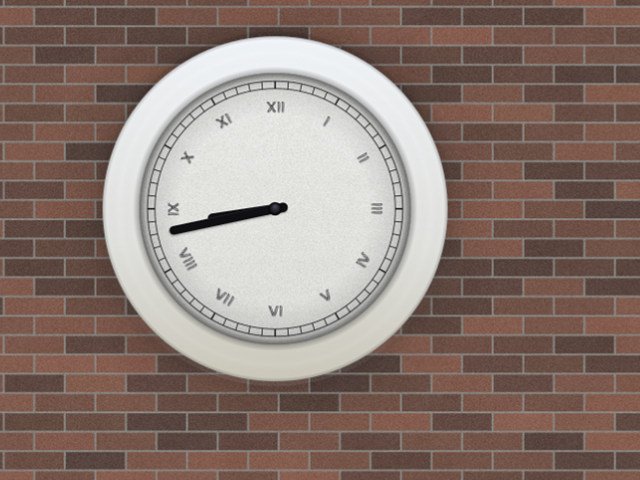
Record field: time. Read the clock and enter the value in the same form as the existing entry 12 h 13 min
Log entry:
8 h 43 min
